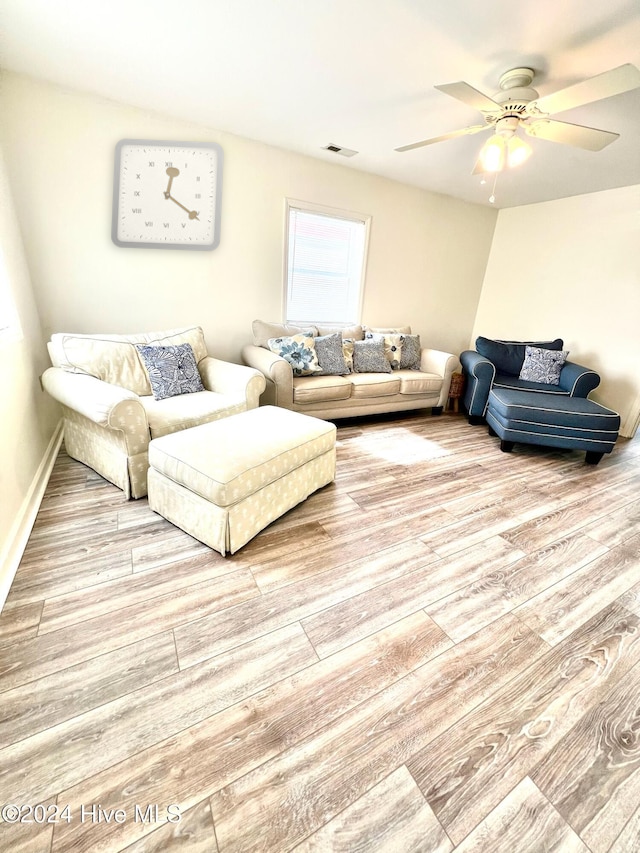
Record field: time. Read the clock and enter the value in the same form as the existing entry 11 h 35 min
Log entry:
12 h 21 min
